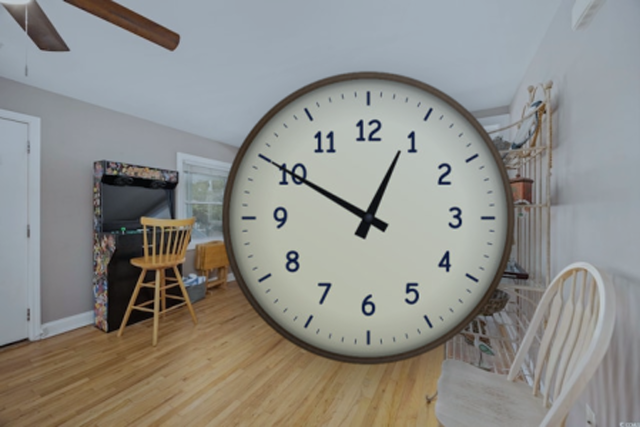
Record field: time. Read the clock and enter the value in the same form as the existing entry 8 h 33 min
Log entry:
12 h 50 min
